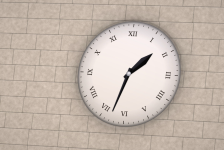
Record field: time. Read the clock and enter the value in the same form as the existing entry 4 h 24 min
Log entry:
1 h 33 min
